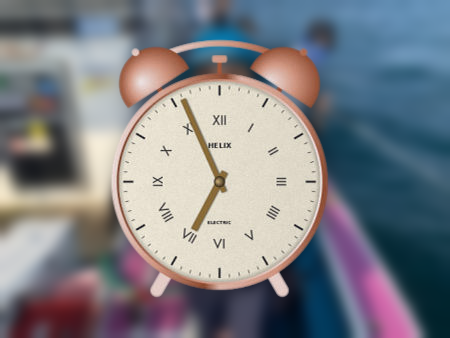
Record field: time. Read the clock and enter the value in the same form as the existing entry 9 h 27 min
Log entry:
6 h 56 min
